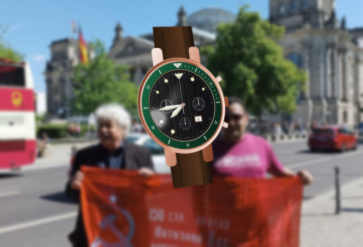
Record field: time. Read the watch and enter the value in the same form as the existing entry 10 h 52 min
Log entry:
7 h 44 min
